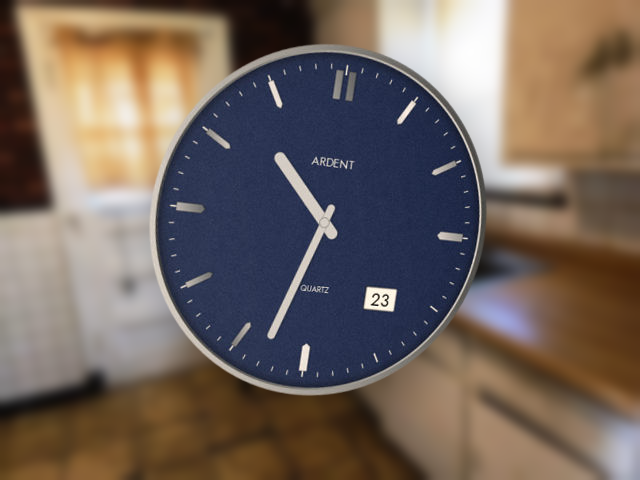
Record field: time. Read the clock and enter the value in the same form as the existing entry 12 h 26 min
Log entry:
10 h 33 min
